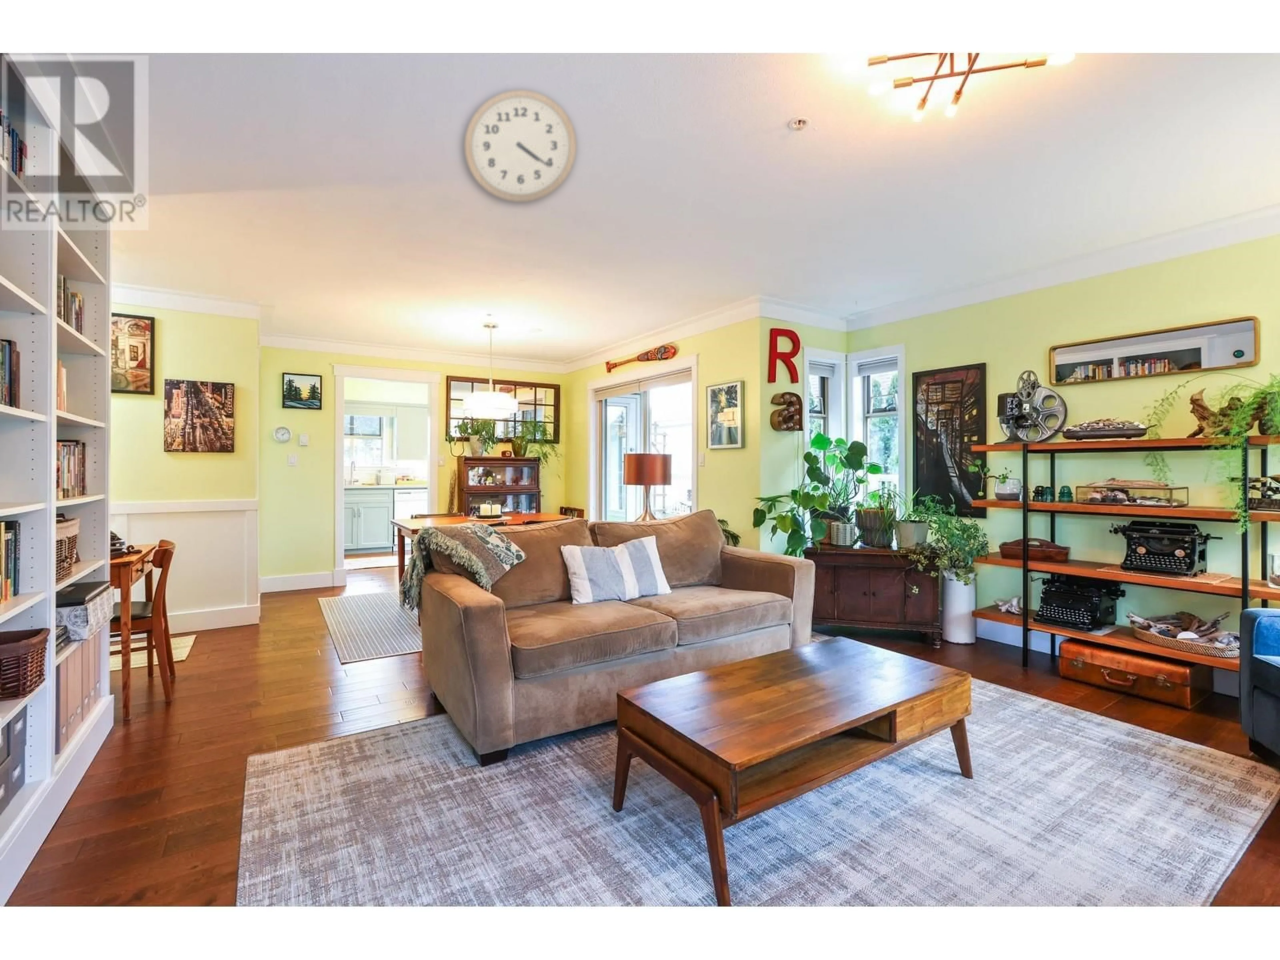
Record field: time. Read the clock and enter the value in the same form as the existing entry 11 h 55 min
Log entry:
4 h 21 min
